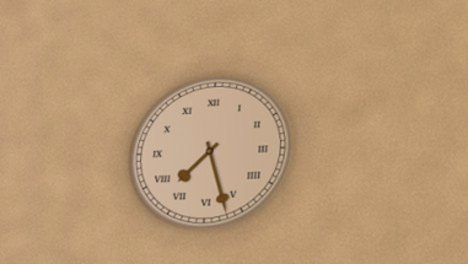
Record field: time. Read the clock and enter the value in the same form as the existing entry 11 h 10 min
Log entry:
7 h 27 min
